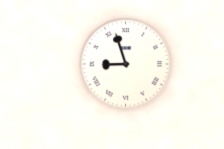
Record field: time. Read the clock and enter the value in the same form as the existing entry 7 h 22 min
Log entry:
8 h 57 min
